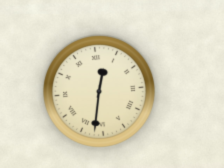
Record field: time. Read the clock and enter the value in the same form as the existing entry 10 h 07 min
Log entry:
12 h 32 min
